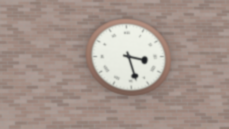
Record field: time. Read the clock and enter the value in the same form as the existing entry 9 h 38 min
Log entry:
3 h 28 min
